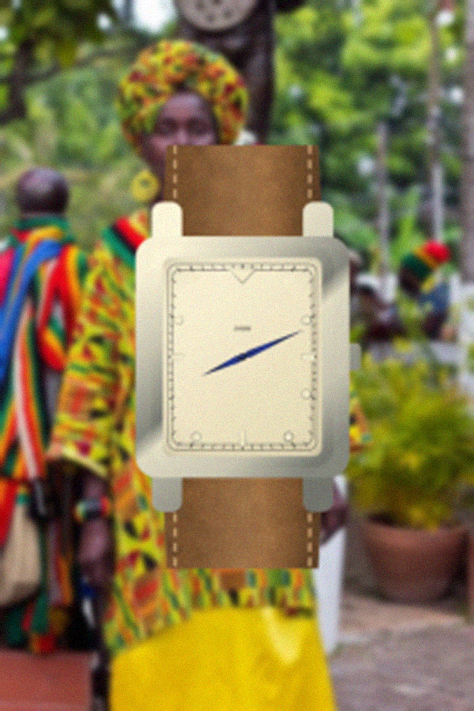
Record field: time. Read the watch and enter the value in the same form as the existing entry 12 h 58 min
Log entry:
8 h 11 min
